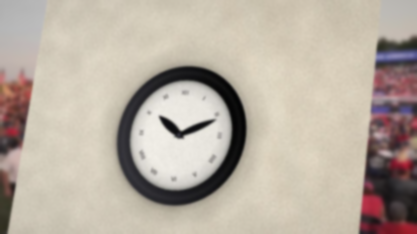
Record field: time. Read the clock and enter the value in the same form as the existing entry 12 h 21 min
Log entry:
10 h 11 min
